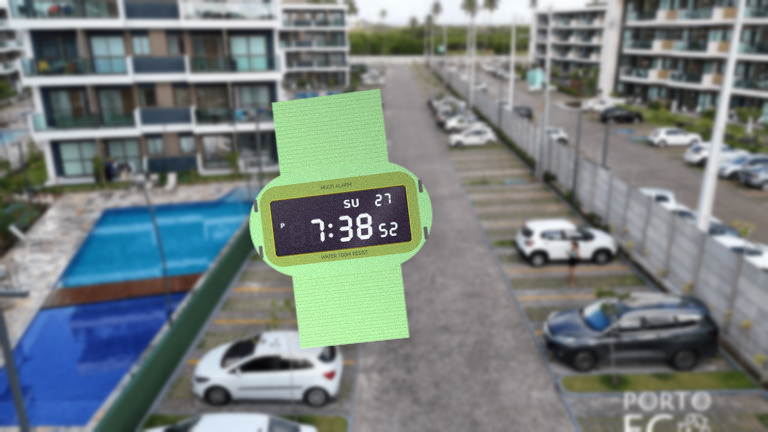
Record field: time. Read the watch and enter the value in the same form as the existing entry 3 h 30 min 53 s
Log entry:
7 h 38 min 52 s
